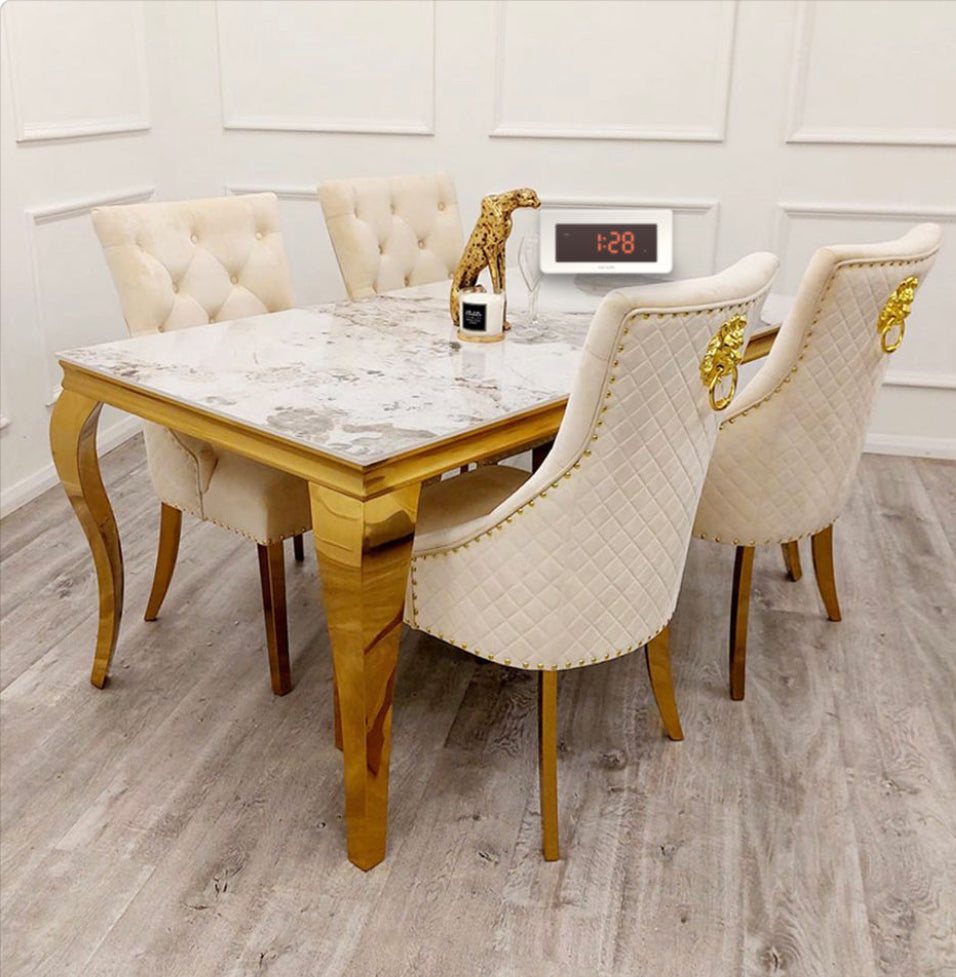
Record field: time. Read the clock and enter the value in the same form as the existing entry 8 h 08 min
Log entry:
1 h 28 min
